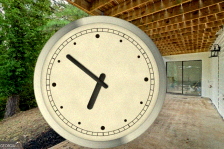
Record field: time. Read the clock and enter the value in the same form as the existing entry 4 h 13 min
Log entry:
6 h 52 min
